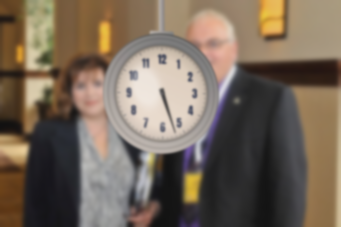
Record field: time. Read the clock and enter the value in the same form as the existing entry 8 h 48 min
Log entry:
5 h 27 min
